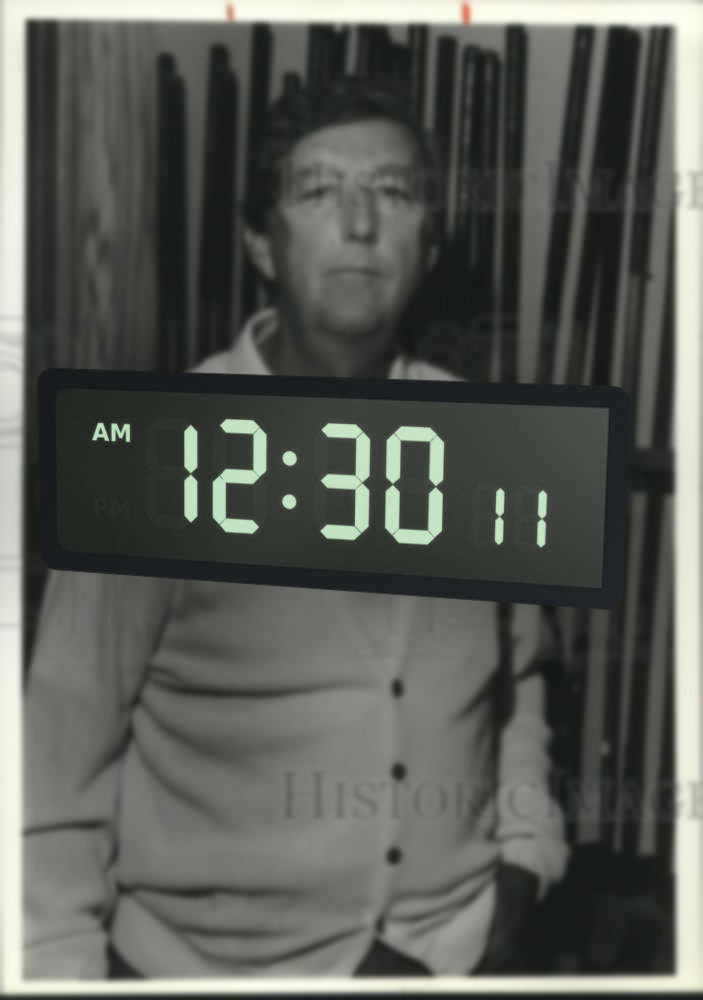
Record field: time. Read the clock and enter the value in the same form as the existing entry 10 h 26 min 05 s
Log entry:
12 h 30 min 11 s
